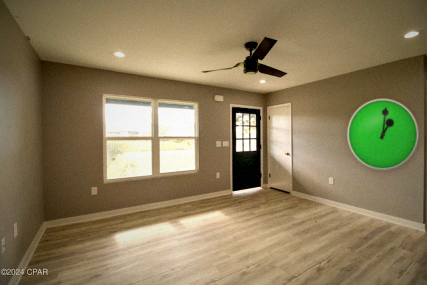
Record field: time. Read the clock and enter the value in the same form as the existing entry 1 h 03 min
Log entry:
1 h 01 min
